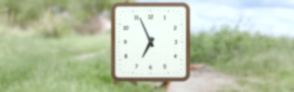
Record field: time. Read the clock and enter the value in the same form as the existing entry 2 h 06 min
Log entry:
6 h 56 min
